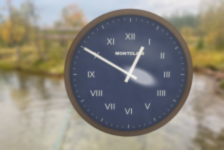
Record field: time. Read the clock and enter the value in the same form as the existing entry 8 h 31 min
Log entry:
12 h 50 min
